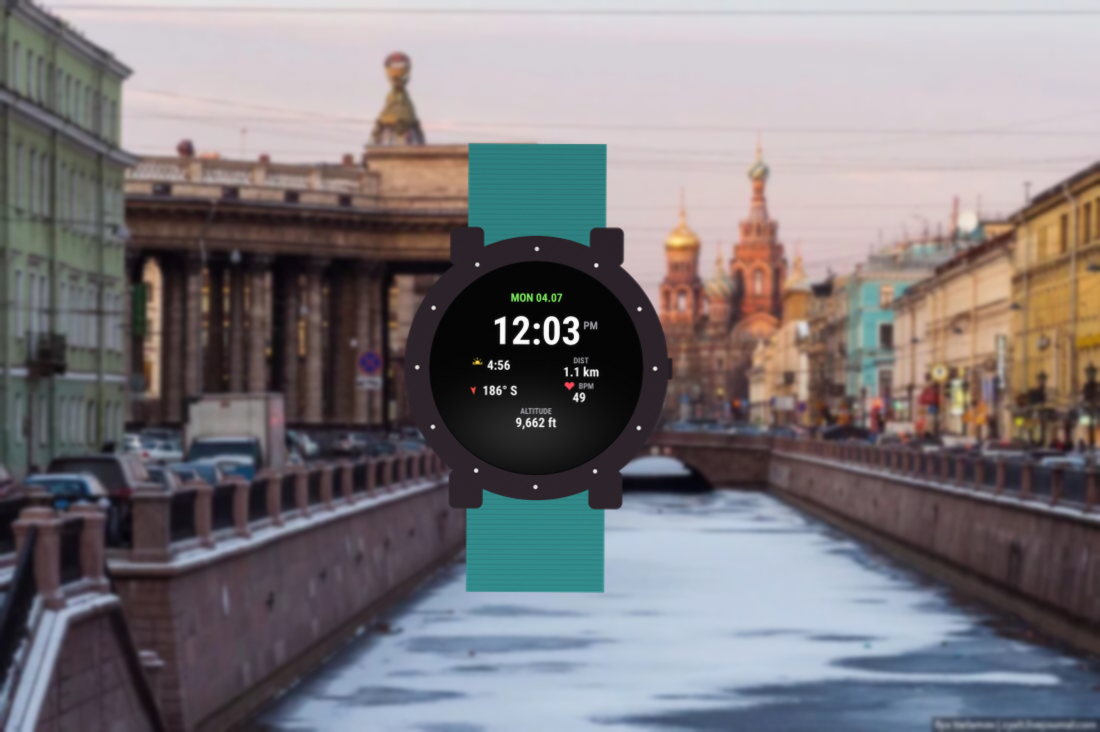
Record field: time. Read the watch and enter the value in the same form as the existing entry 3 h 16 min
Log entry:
12 h 03 min
